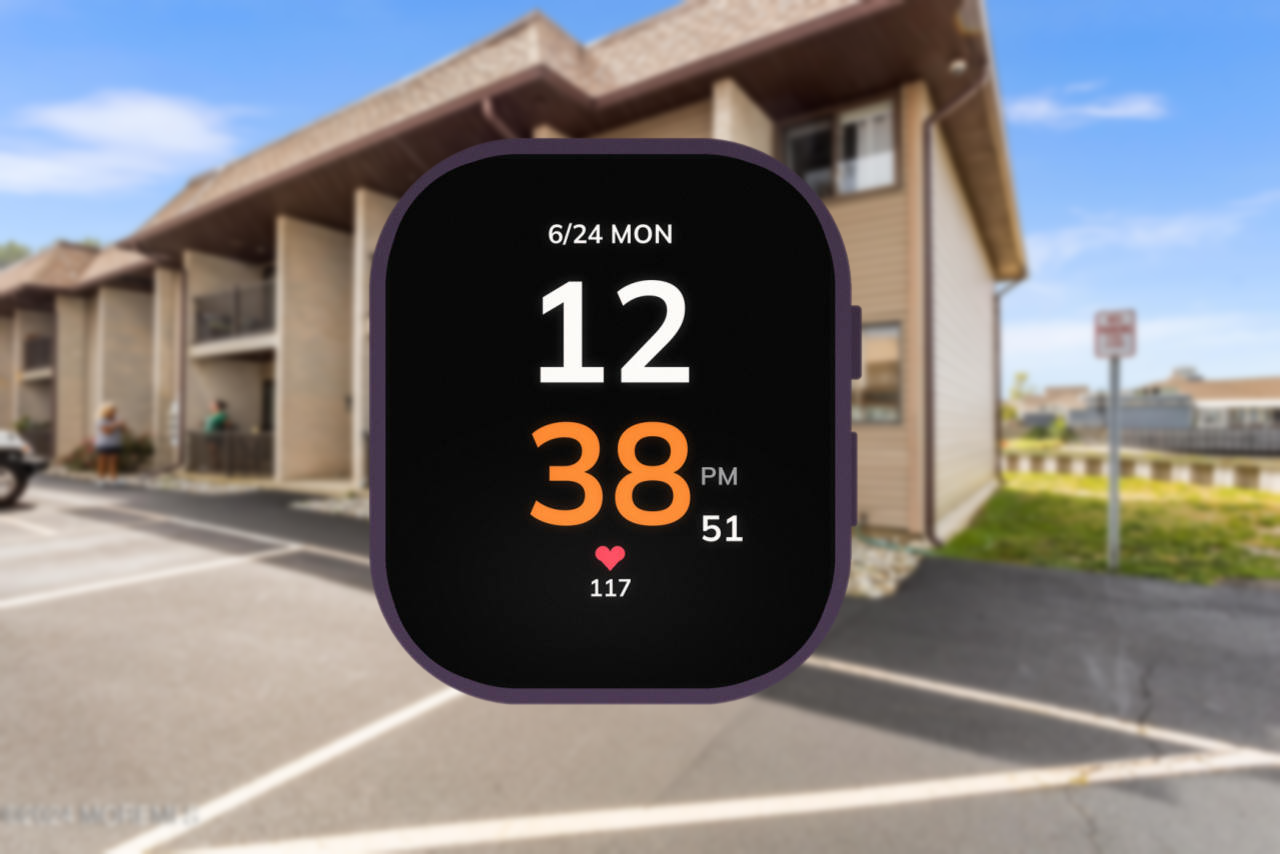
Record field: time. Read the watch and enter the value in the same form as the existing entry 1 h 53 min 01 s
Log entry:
12 h 38 min 51 s
